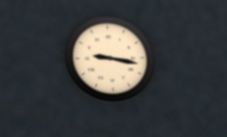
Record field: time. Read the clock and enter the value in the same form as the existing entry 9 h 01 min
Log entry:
9 h 17 min
